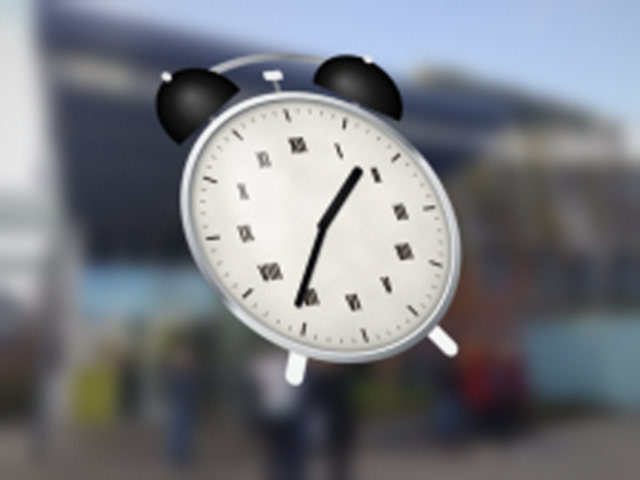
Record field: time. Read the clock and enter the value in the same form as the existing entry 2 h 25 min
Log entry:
1 h 36 min
